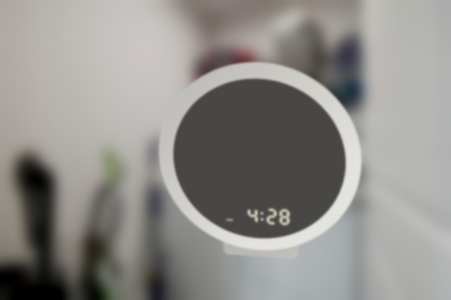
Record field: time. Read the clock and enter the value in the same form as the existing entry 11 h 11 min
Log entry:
4 h 28 min
